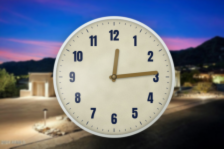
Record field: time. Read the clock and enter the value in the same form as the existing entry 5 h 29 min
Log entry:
12 h 14 min
